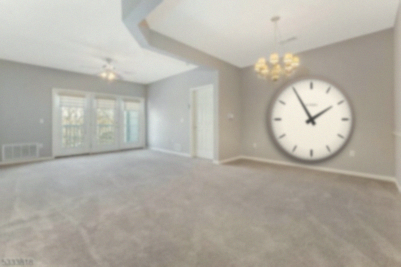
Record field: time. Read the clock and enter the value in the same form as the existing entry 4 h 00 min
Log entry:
1 h 55 min
